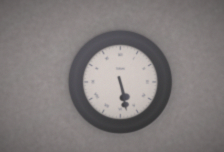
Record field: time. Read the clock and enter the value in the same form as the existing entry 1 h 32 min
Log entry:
5 h 28 min
